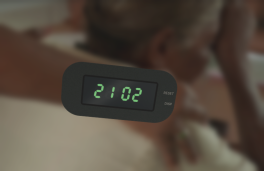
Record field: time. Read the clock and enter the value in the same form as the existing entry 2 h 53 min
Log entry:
21 h 02 min
